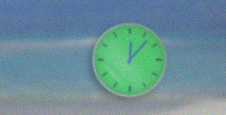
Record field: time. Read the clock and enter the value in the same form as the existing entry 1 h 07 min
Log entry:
12 h 07 min
